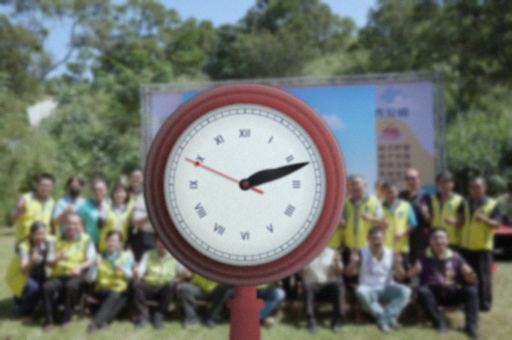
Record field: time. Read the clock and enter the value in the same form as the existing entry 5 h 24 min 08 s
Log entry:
2 h 11 min 49 s
